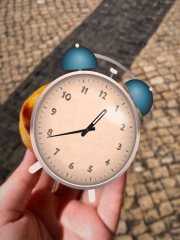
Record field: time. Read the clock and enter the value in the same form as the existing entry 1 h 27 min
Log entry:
12 h 39 min
